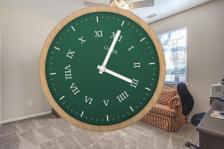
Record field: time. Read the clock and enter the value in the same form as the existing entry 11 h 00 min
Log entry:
3 h 00 min
